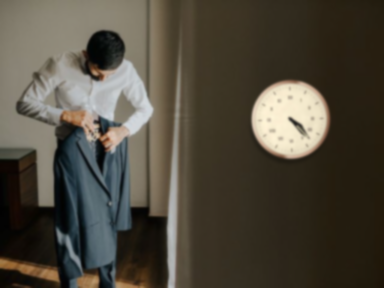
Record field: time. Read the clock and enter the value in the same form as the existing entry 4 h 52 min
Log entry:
4 h 23 min
